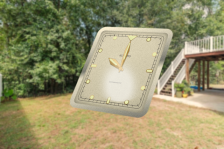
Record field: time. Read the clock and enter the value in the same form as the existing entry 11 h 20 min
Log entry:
10 h 00 min
